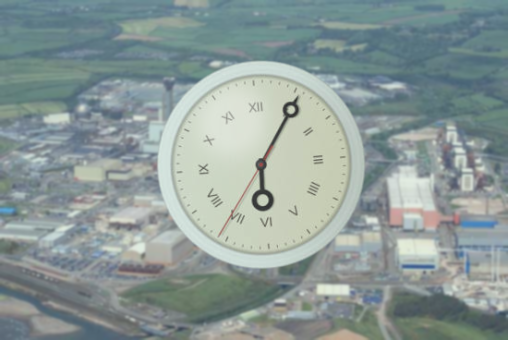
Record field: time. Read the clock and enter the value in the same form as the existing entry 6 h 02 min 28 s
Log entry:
6 h 05 min 36 s
